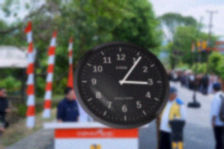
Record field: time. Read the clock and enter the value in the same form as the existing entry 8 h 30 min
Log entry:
3 h 06 min
